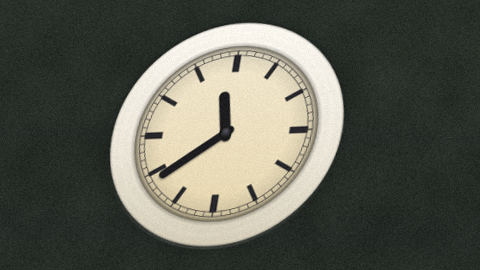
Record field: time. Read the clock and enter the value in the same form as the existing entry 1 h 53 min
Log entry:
11 h 39 min
